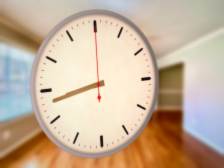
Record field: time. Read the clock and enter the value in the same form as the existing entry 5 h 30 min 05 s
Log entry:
8 h 43 min 00 s
